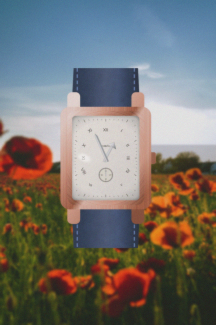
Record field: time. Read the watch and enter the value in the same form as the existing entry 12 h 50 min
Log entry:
12 h 56 min
